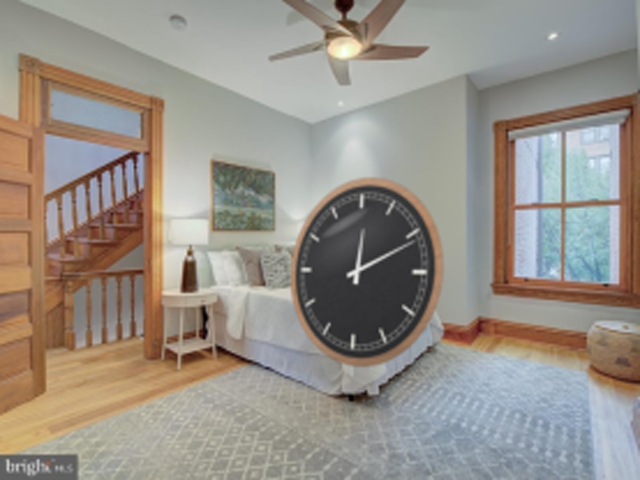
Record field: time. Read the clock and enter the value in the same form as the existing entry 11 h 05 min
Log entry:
12 h 11 min
